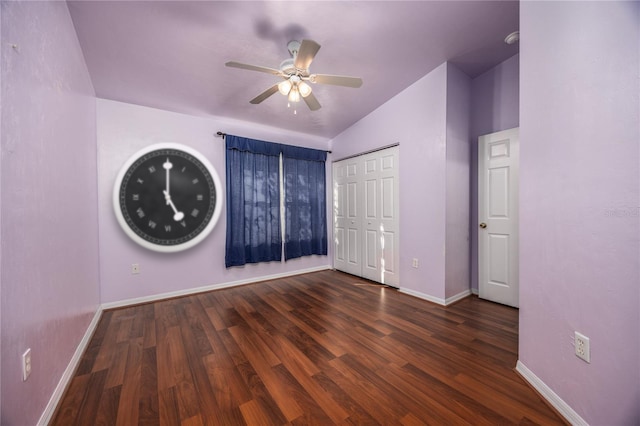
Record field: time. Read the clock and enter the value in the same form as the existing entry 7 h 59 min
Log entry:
5 h 00 min
